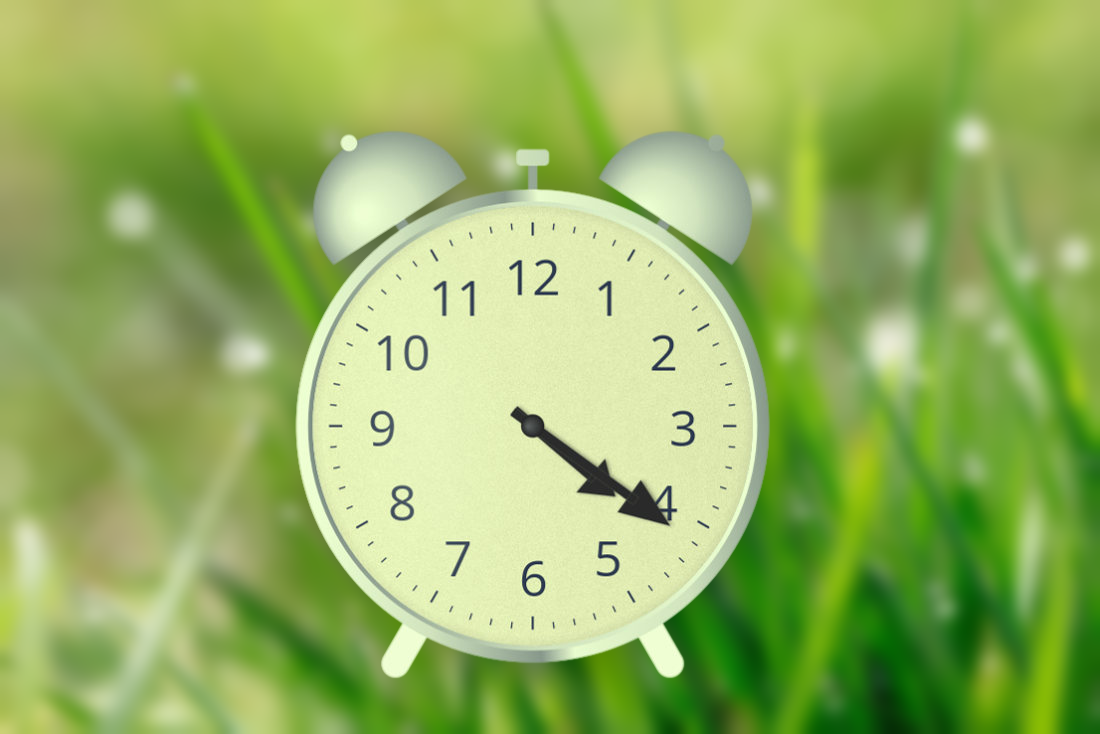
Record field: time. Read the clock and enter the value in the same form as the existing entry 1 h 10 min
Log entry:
4 h 21 min
